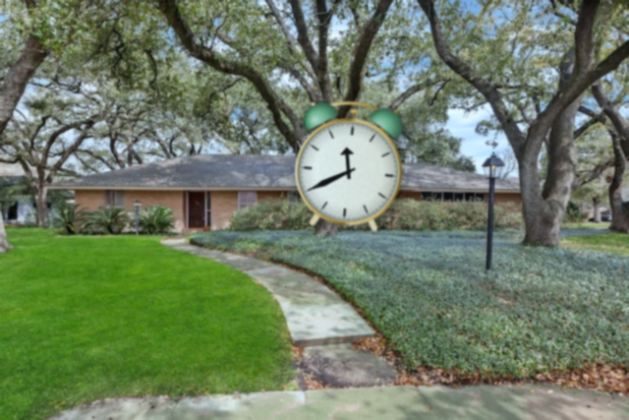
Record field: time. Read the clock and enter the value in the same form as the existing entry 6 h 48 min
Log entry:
11 h 40 min
